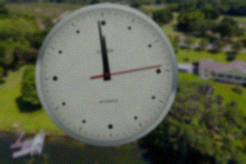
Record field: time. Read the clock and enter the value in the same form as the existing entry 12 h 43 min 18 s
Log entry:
11 h 59 min 14 s
